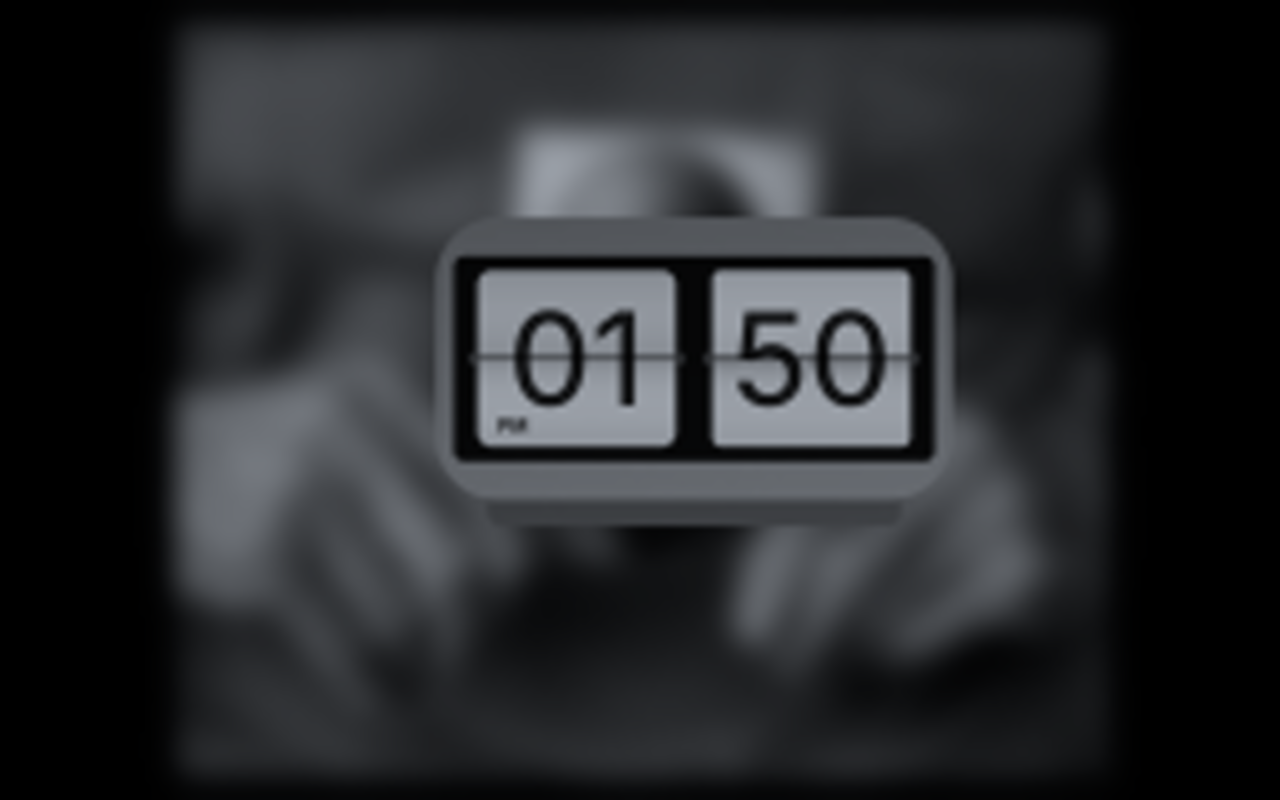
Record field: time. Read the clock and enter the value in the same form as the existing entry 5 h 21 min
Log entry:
1 h 50 min
